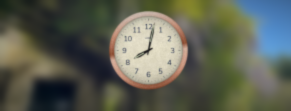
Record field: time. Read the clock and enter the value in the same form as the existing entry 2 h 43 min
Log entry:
8 h 02 min
